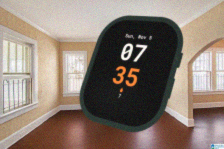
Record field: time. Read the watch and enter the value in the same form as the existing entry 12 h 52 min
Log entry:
7 h 35 min
